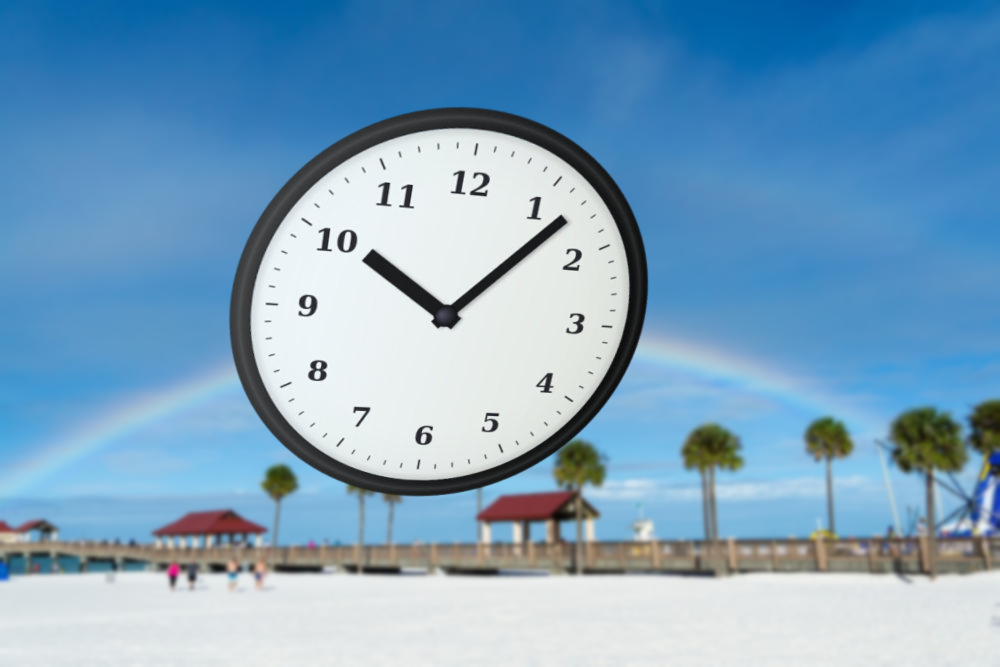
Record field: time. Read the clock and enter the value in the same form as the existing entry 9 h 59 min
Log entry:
10 h 07 min
